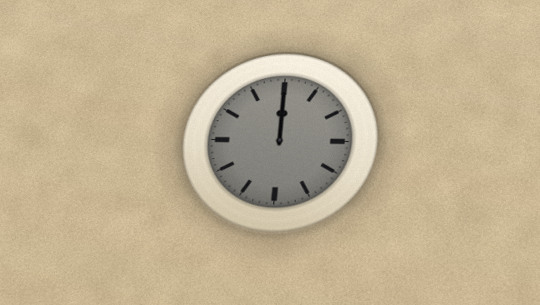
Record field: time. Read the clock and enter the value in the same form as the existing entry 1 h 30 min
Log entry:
12 h 00 min
